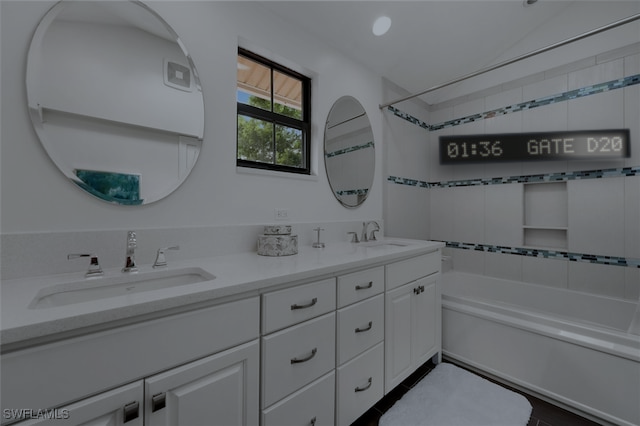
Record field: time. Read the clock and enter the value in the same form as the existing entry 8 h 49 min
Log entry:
1 h 36 min
